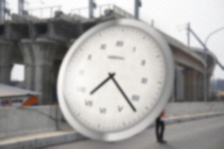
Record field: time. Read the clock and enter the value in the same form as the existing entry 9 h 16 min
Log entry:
7 h 22 min
